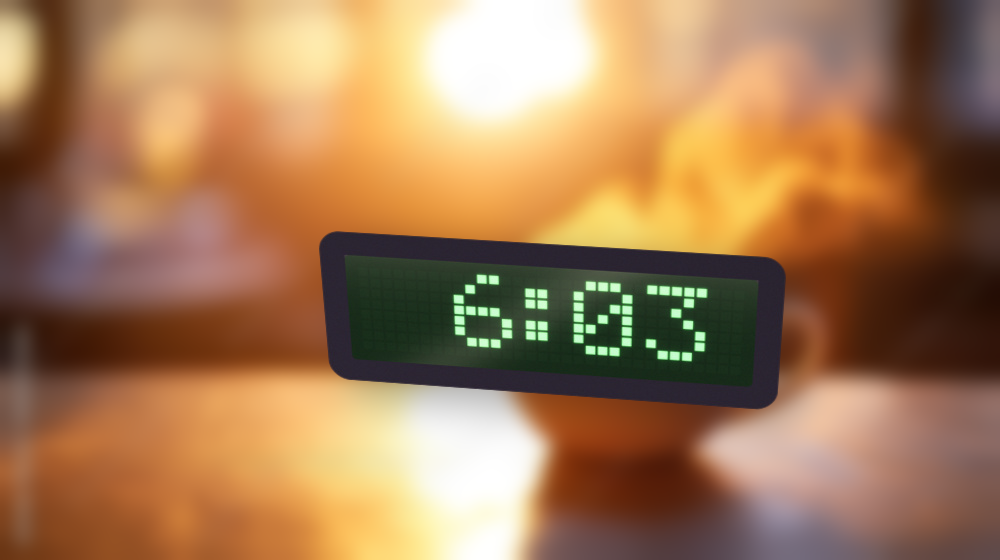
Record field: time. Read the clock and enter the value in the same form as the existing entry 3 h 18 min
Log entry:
6 h 03 min
